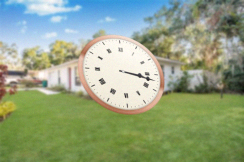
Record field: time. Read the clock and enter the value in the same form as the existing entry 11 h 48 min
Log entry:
3 h 17 min
